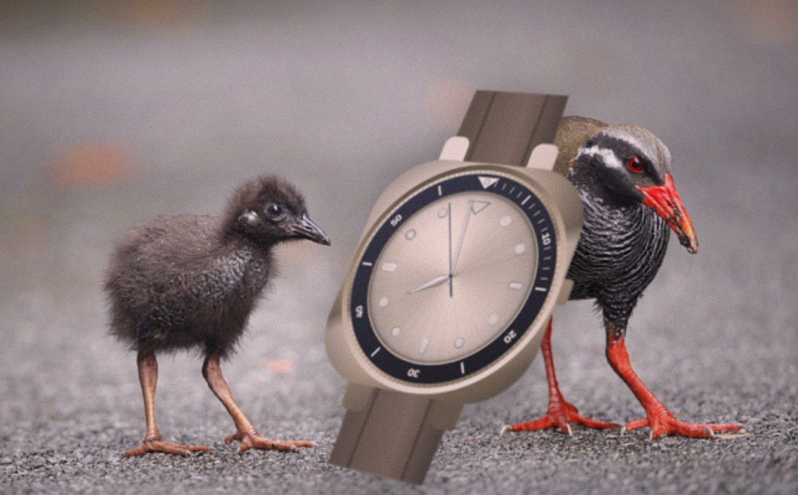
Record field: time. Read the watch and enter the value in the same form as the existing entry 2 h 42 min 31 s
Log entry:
7 h 58 min 56 s
